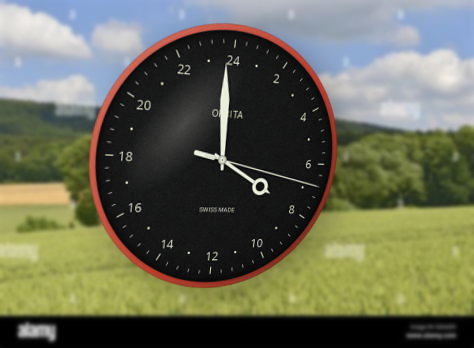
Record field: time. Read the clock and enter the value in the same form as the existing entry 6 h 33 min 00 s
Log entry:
7 h 59 min 17 s
